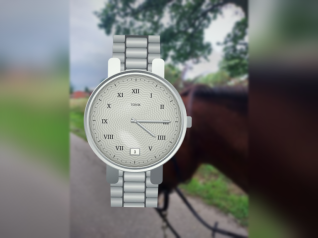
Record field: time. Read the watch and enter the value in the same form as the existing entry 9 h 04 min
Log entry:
4 h 15 min
